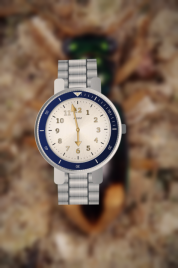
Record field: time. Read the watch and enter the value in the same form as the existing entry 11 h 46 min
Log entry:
5 h 58 min
